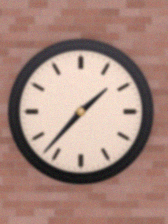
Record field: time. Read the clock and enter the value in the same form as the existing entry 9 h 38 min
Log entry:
1 h 37 min
